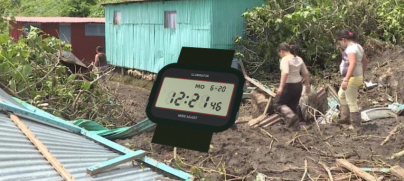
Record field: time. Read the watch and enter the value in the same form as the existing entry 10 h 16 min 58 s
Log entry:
12 h 21 min 46 s
